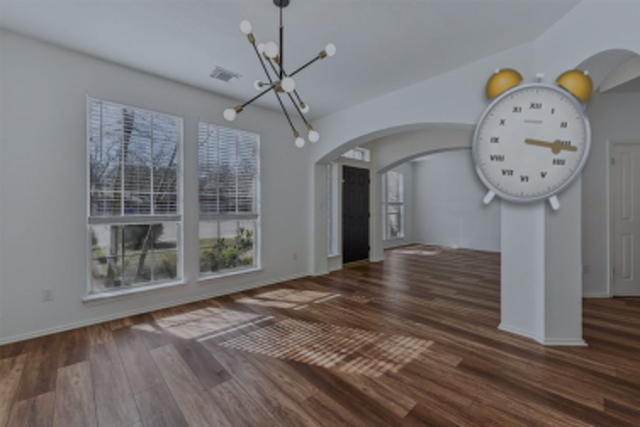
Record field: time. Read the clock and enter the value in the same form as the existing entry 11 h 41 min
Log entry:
3 h 16 min
